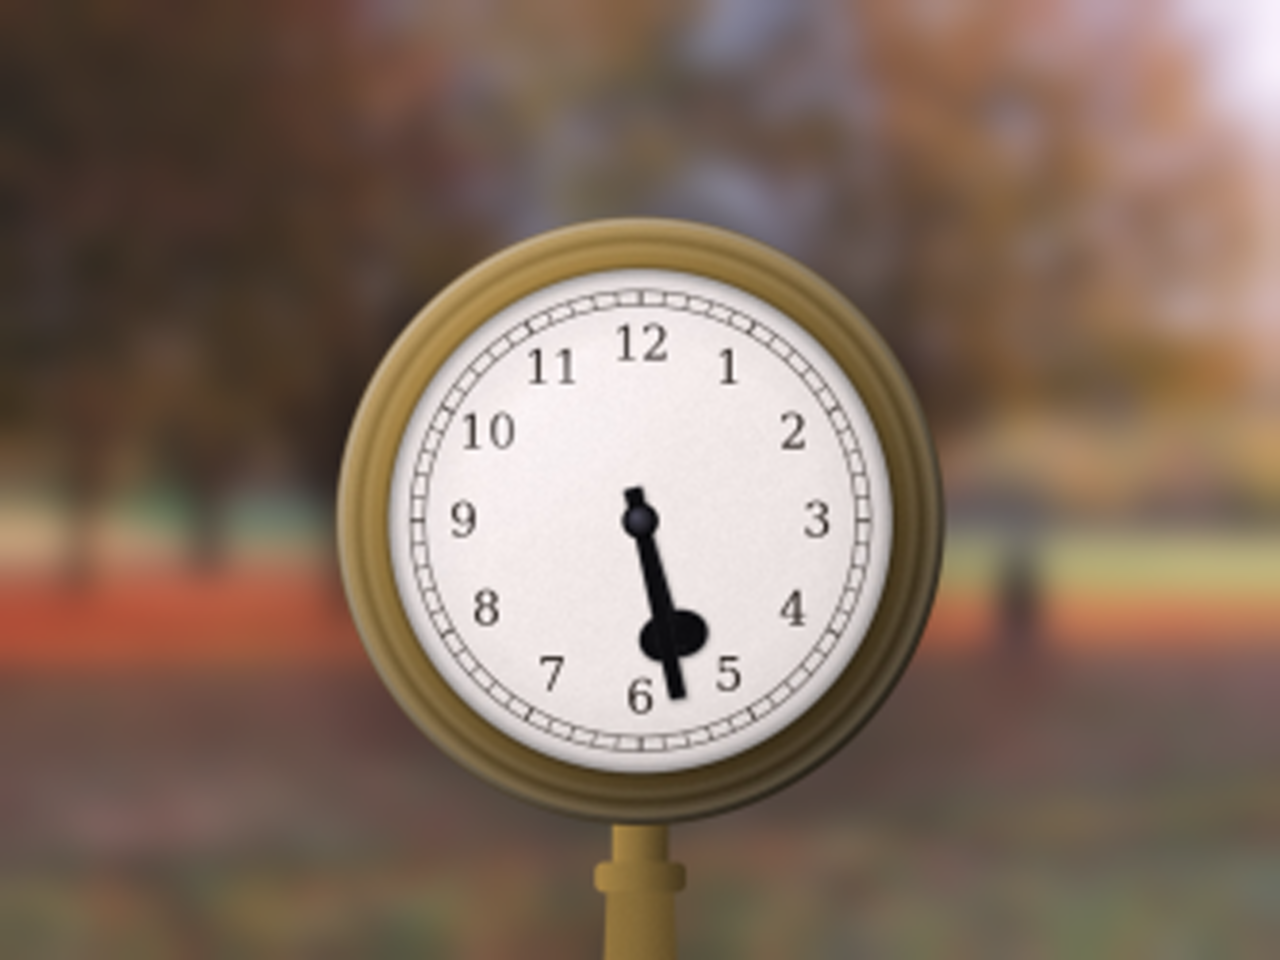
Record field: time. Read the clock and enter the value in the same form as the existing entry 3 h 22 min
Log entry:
5 h 28 min
